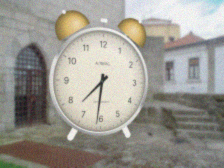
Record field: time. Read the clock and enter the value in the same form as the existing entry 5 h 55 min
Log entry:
7 h 31 min
